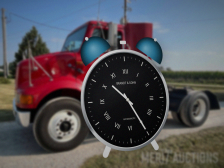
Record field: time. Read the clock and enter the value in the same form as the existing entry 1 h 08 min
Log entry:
10 h 25 min
